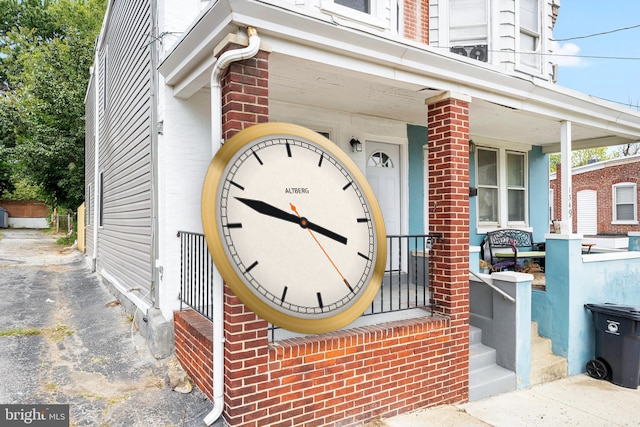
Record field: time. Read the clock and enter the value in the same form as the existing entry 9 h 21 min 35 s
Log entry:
3 h 48 min 25 s
